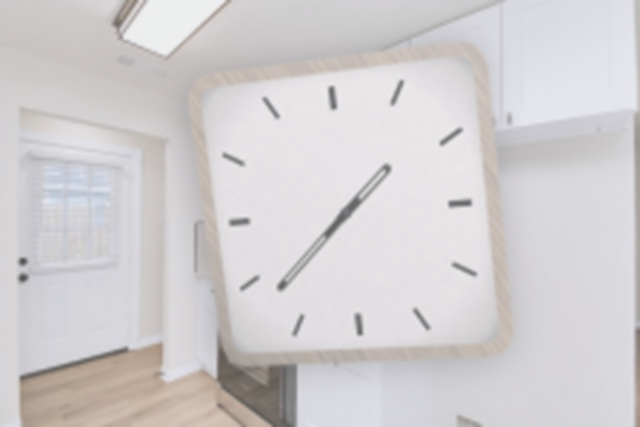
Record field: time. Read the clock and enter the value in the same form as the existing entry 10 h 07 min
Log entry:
1 h 38 min
